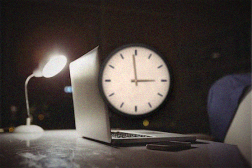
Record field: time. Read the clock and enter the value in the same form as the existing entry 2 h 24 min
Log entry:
2 h 59 min
